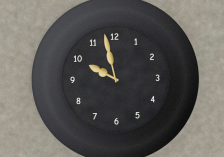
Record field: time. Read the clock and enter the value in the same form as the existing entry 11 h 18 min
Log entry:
9 h 58 min
